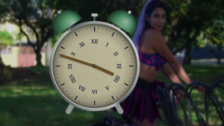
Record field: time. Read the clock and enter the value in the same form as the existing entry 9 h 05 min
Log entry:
3 h 48 min
